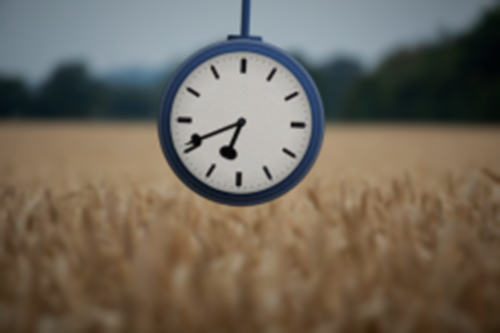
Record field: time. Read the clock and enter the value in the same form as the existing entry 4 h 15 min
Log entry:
6 h 41 min
